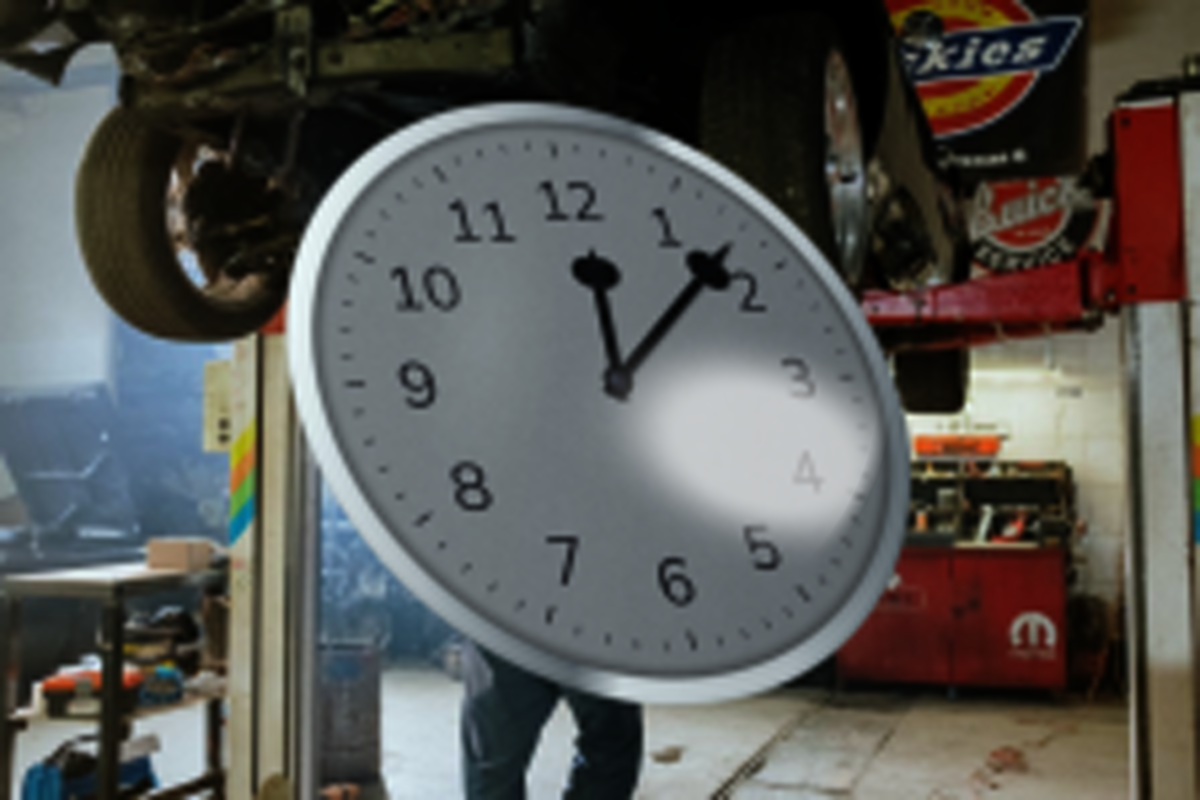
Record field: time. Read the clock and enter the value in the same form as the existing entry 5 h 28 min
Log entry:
12 h 08 min
